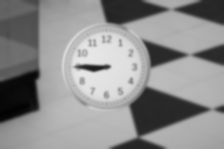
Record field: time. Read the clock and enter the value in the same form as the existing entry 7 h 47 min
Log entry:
8 h 45 min
